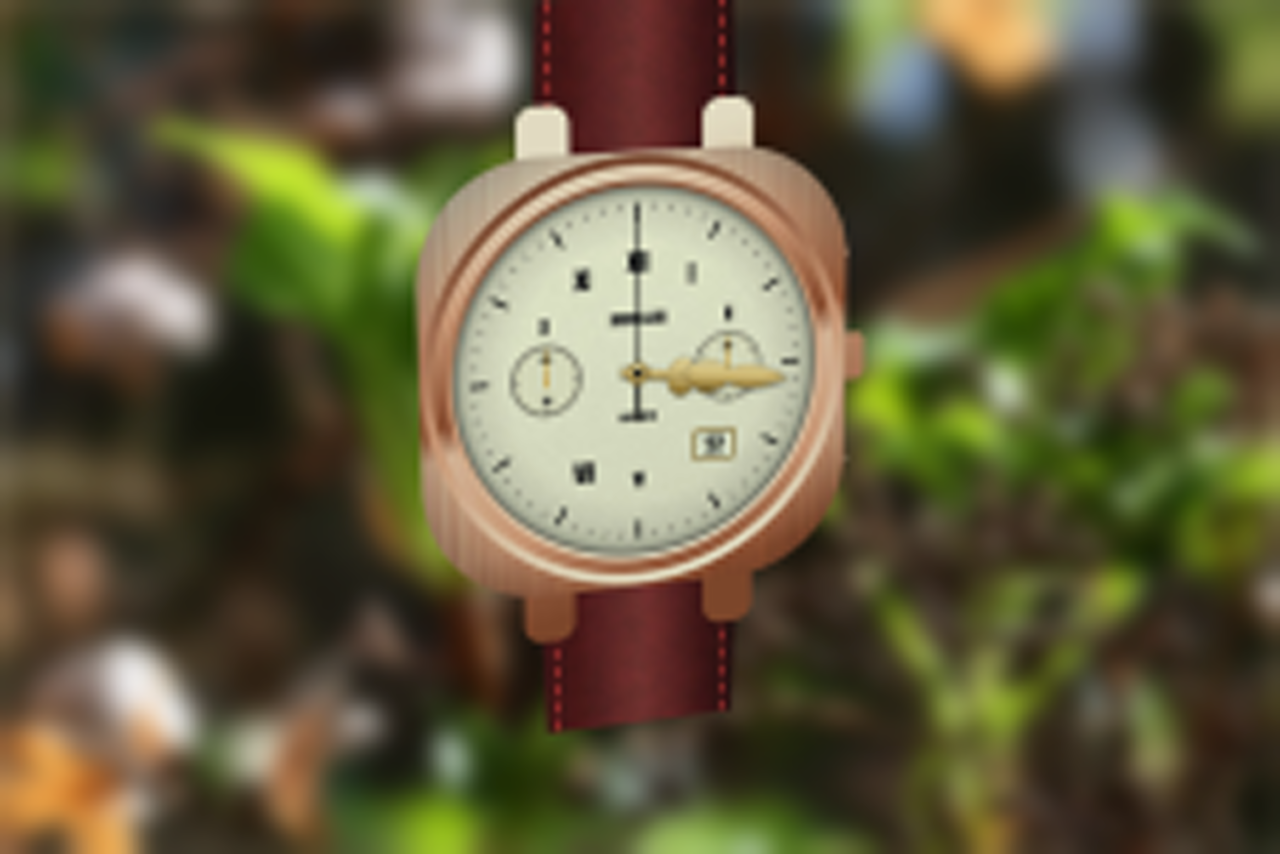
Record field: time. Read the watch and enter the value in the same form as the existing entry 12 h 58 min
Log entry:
3 h 16 min
